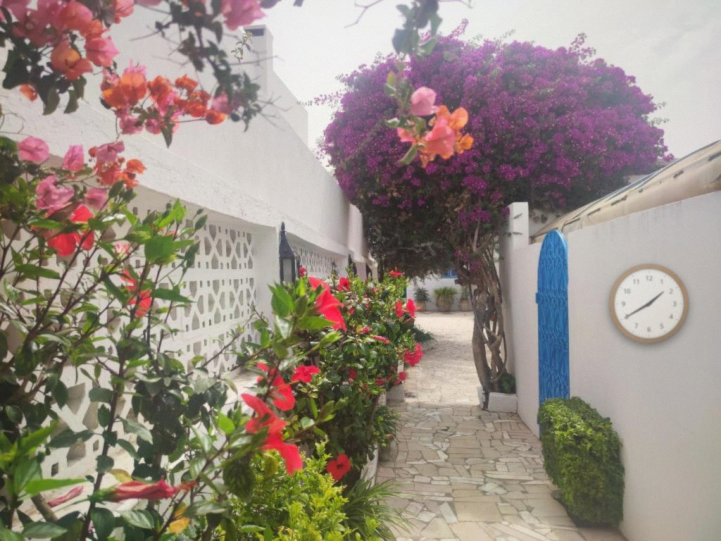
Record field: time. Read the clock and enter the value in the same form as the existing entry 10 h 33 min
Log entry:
1 h 40 min
